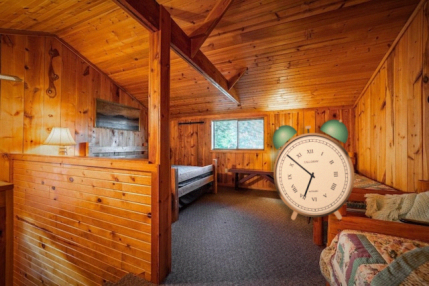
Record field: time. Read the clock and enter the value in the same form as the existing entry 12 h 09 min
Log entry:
6 h 52 min
